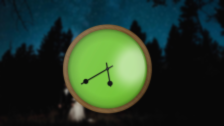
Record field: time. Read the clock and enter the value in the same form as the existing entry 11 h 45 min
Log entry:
5 h 40 min
